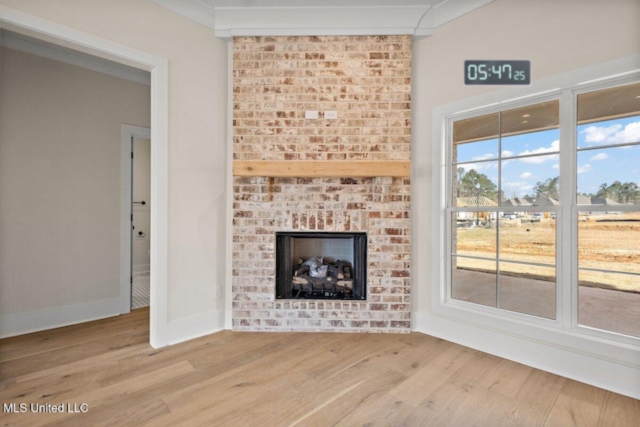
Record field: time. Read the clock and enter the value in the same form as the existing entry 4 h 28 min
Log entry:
5 h 47 min
